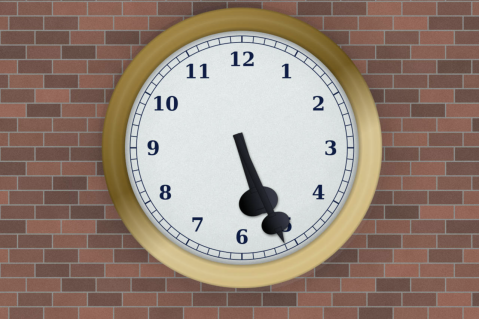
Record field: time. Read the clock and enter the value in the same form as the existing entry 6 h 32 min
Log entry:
5 h 26 min
